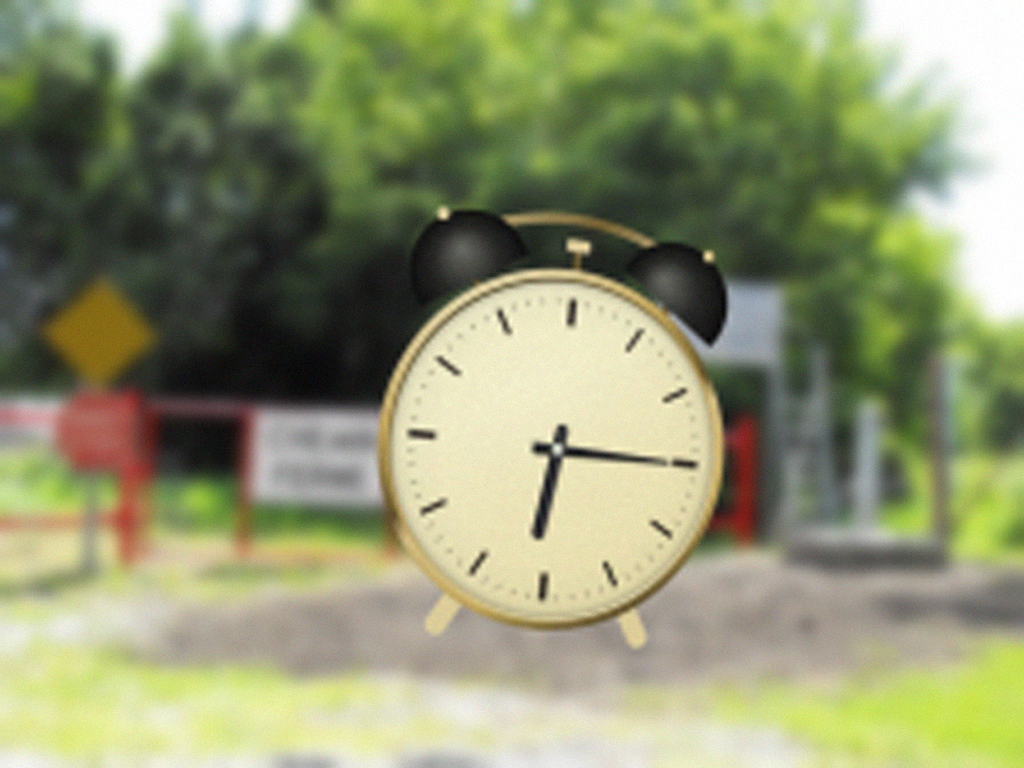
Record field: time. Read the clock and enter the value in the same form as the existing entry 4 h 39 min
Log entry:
6 h 15 min
